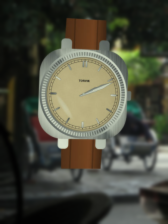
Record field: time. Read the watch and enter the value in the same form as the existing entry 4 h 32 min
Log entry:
2 h 11 min
